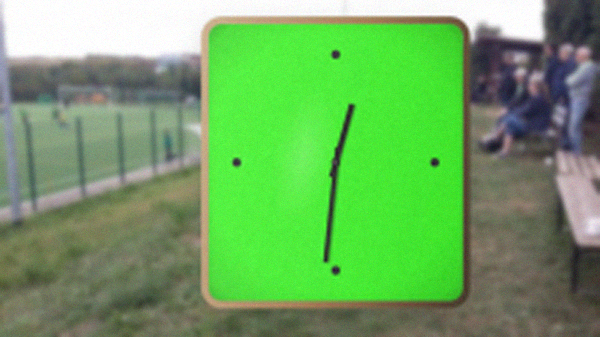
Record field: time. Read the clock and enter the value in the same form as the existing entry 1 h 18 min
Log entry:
12 h 31 min
